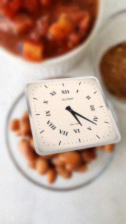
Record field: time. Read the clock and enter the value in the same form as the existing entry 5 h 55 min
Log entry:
5 h 22 min
